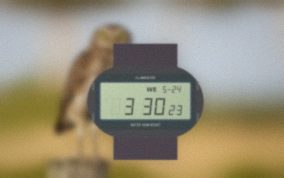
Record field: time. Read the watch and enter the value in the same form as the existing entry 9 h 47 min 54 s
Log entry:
3 h 30 min 23 s
